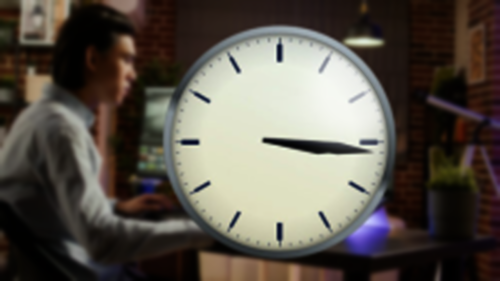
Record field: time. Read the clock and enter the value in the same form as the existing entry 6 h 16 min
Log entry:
3 h 16 min
